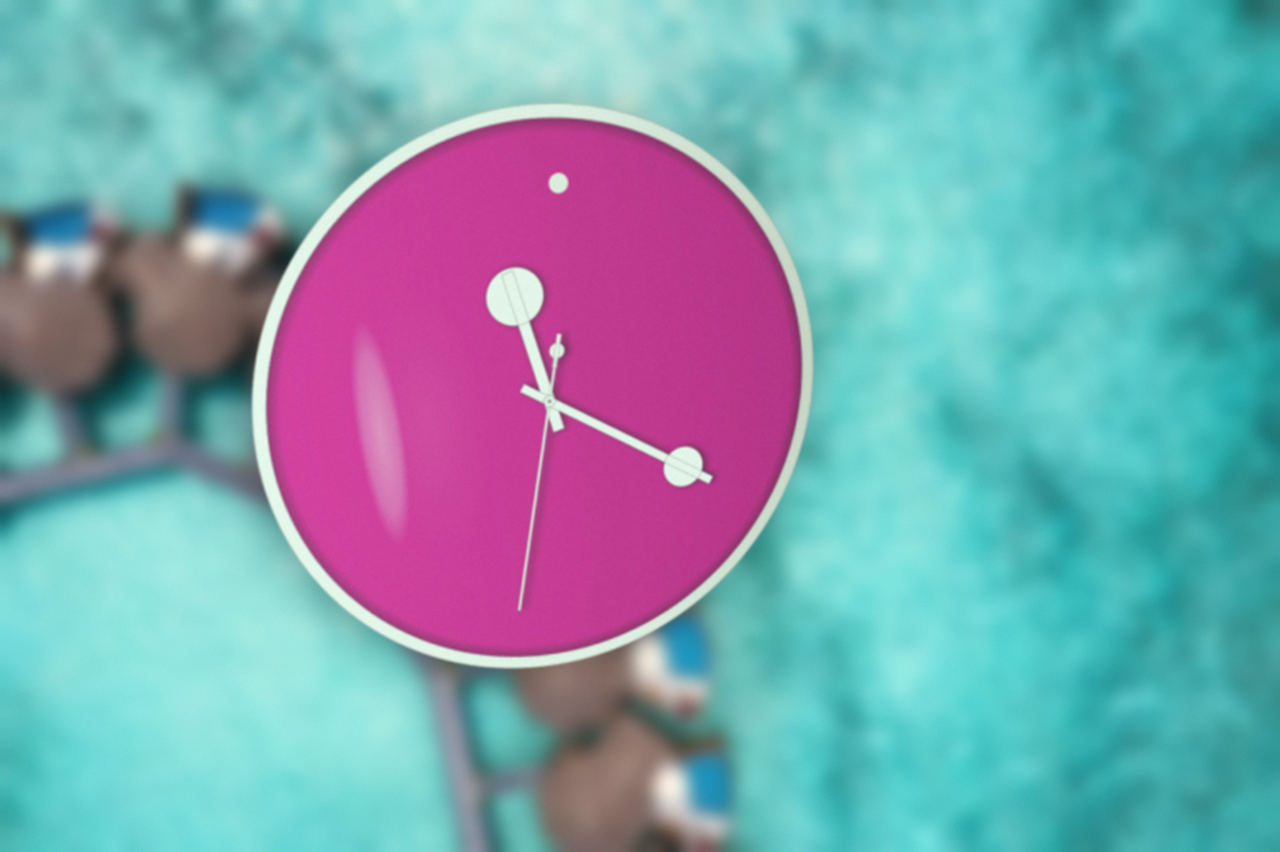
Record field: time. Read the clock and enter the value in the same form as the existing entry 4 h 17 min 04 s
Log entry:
11 h 19 min 31 s
